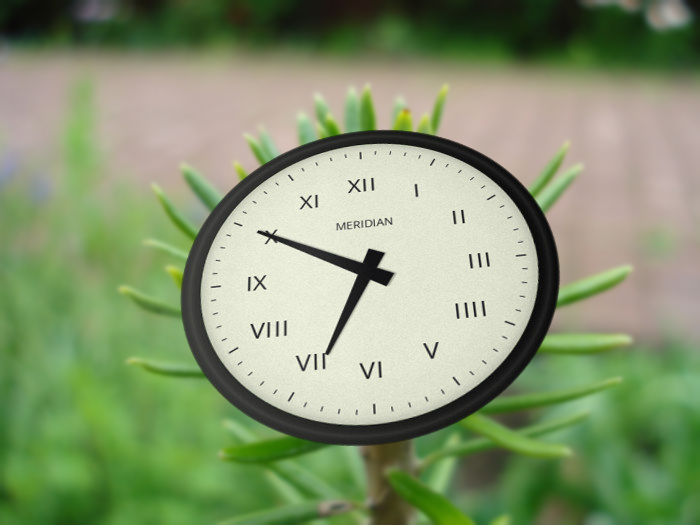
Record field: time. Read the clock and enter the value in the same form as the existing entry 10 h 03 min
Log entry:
6 h 50 min
